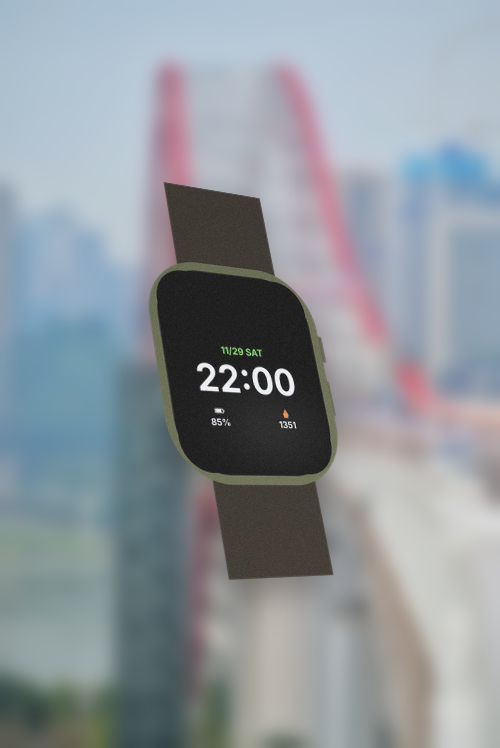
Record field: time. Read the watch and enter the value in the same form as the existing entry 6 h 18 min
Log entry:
22 h 00 min
